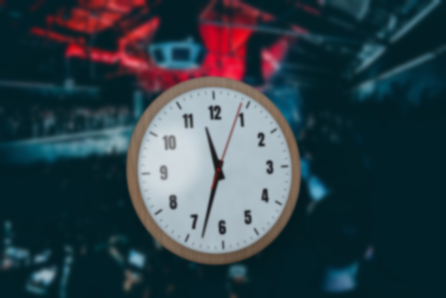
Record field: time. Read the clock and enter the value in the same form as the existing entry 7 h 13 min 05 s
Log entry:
11 h 33 min 04 s
